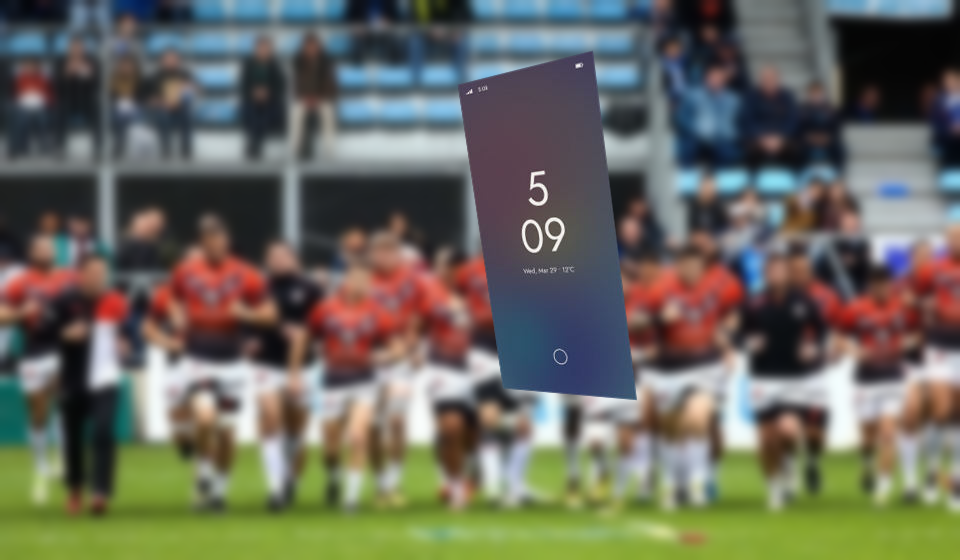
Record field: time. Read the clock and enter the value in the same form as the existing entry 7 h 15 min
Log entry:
5 h 09 min
